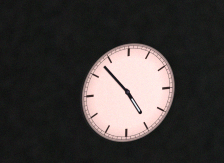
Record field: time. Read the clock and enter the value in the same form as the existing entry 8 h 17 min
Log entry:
4 h 53 min
